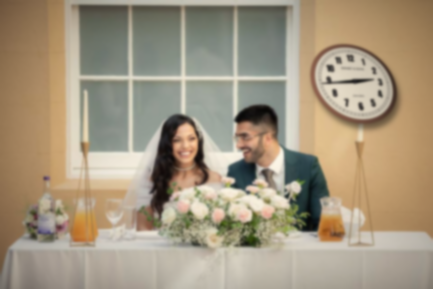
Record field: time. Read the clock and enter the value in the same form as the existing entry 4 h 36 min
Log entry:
2 h 44 min
